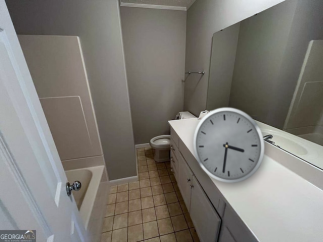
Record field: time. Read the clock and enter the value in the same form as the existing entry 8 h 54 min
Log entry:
3 h 32 min
